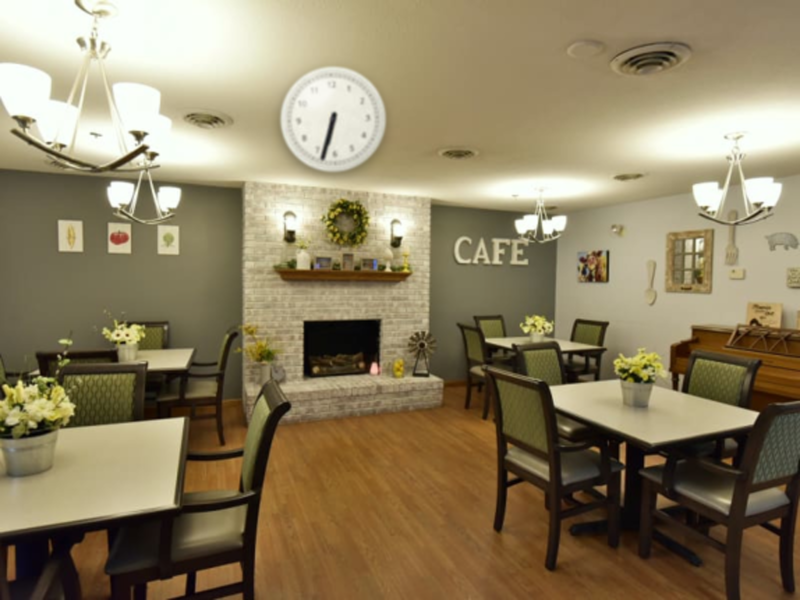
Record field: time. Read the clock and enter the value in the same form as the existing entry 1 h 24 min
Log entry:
6 h 33 min
